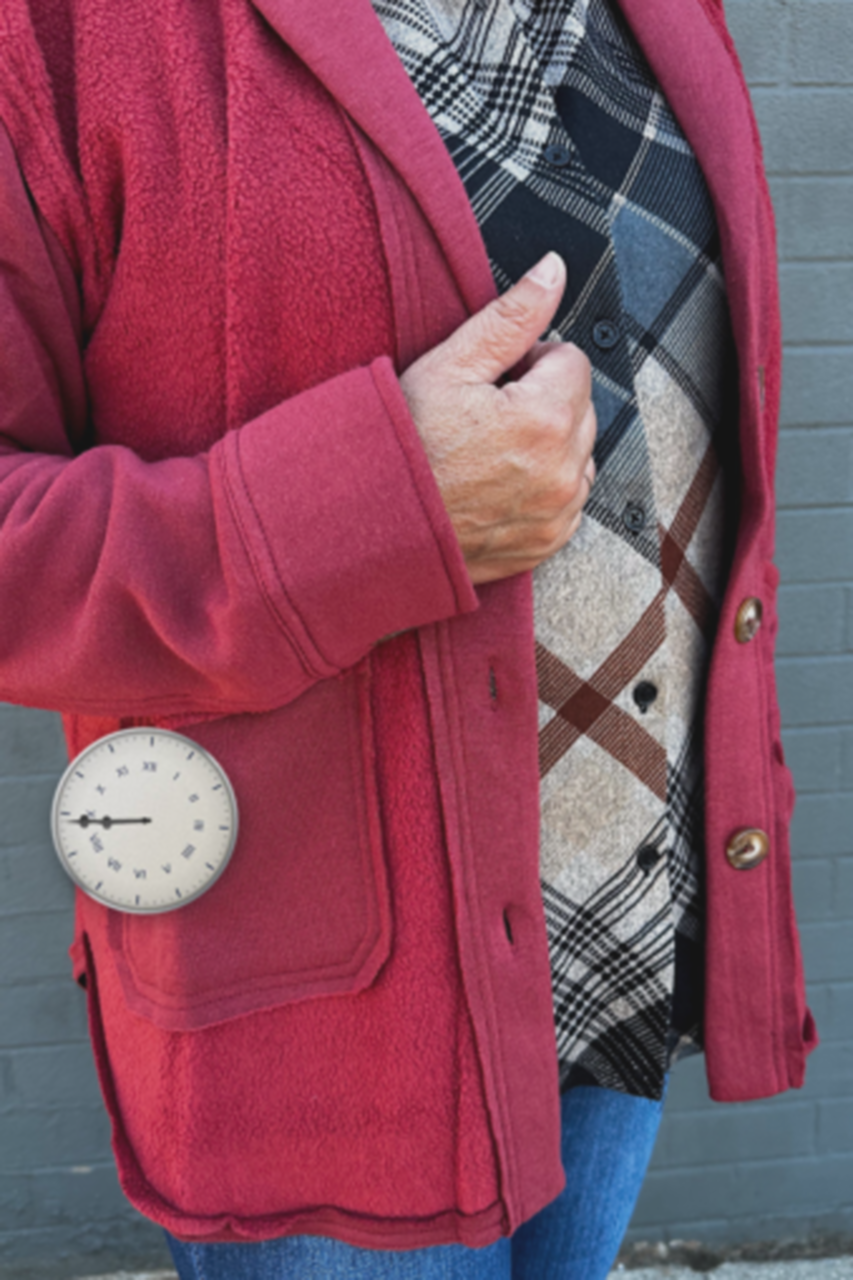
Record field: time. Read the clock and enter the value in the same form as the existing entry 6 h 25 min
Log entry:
8 h 44 min
